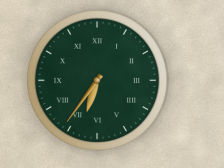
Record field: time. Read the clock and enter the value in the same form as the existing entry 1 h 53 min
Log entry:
6 h 36 min
